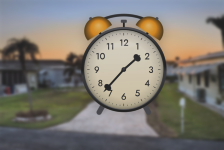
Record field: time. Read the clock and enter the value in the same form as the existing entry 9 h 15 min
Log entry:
1 h 37 min
